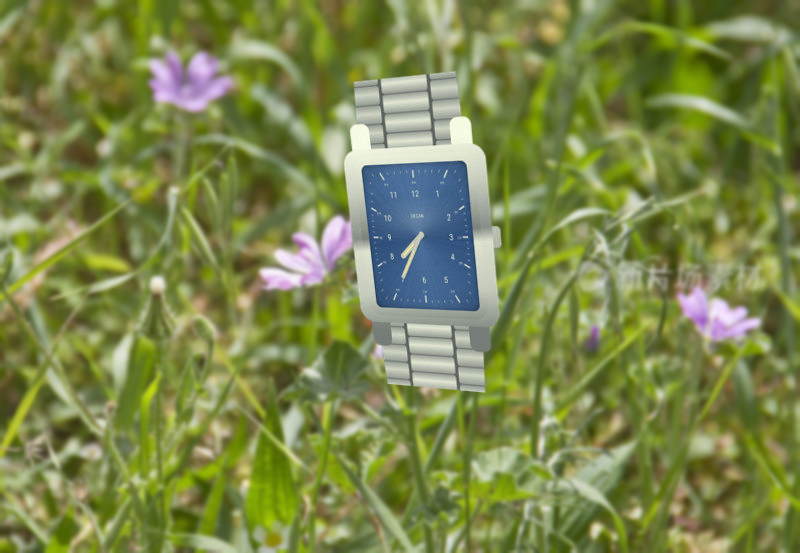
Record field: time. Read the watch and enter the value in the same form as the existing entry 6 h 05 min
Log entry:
7 h 35 min
